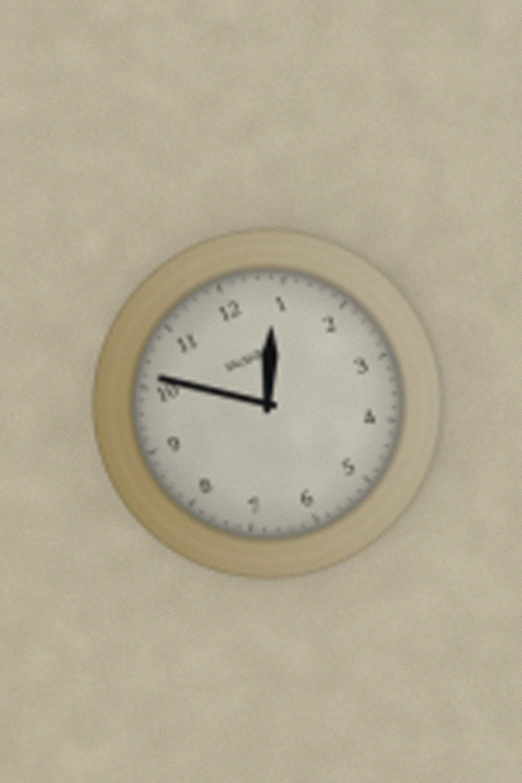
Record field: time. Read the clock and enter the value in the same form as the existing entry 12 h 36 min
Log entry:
12 h 51 min
